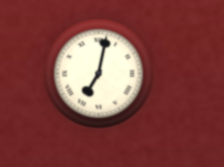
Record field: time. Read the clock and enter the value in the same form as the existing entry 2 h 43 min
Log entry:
7 h 02 min
